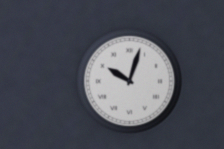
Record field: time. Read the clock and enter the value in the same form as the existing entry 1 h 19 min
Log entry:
10 h 03 min
